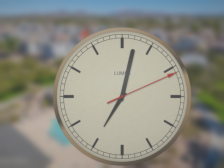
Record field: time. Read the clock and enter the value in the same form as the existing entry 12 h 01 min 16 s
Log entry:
7 h 02 min 11 s
